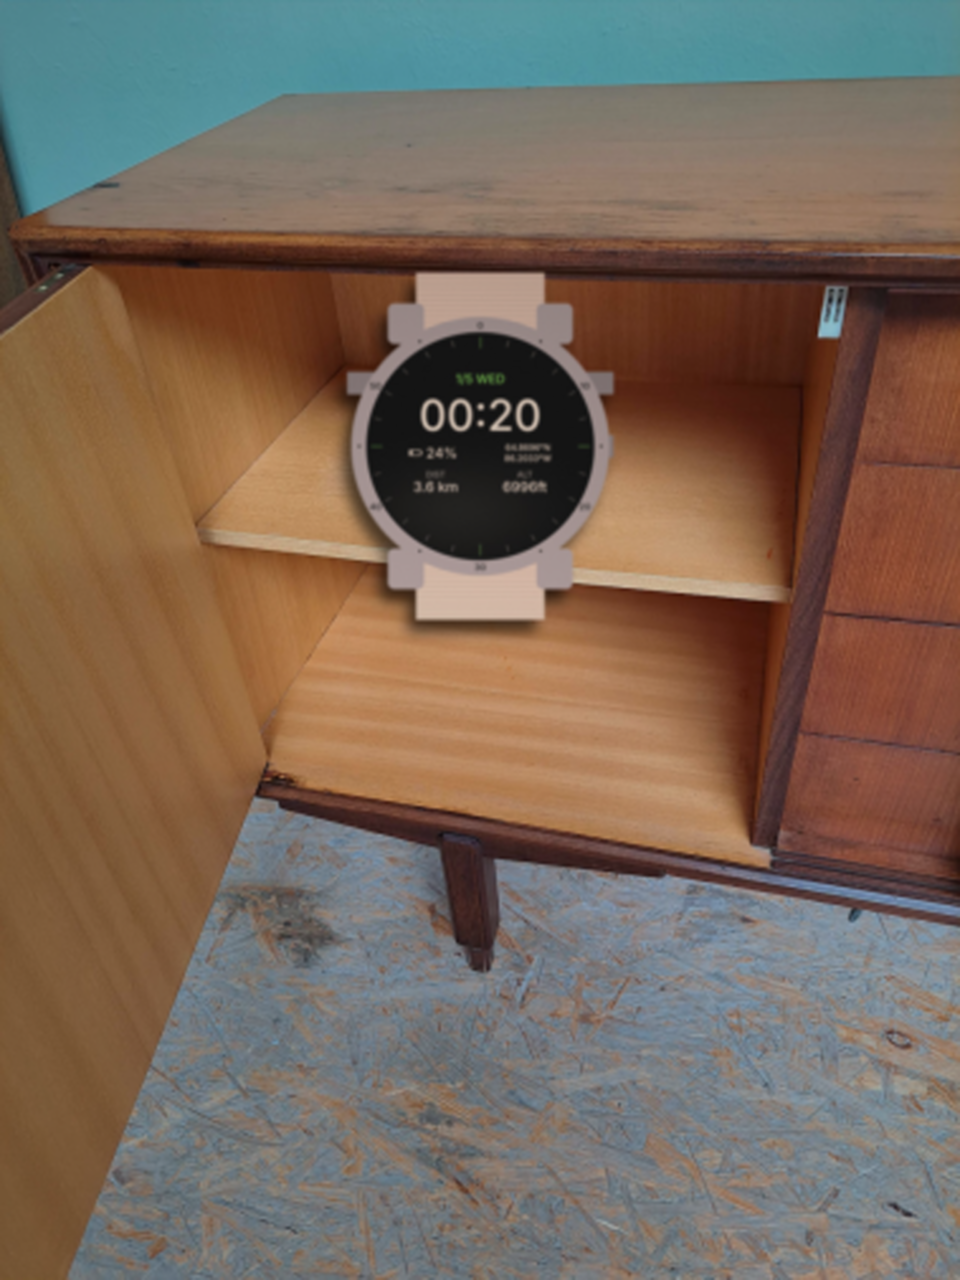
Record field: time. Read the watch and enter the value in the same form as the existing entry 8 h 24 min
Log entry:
0 h 20 min
